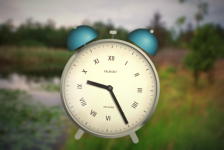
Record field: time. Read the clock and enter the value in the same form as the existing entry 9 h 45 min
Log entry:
9 h 25 min
